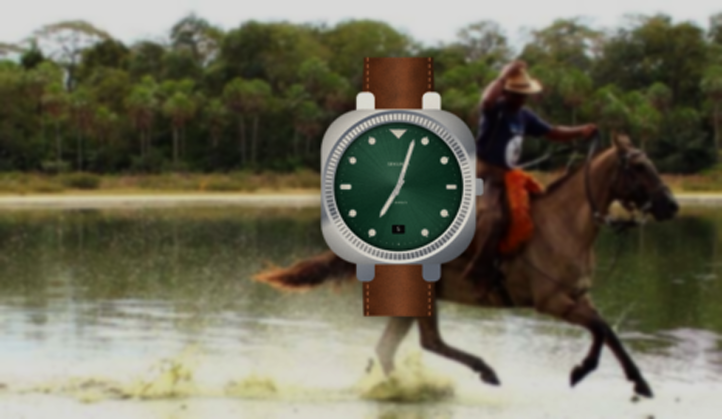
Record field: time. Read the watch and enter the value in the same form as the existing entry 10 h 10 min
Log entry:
7 h 03 min
